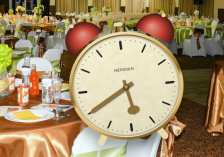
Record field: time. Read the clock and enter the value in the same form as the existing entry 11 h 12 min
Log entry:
5 h 40 min
